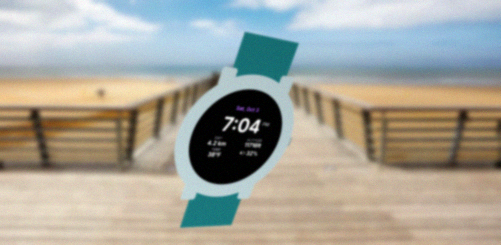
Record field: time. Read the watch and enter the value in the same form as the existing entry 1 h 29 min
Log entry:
7 h 04 min
